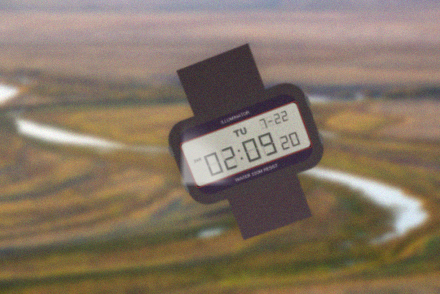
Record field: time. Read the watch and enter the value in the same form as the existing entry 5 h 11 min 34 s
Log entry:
2 h 09 min 20 s
